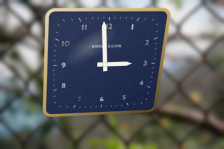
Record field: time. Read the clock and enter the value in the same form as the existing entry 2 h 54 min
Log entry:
2 h 59 min
